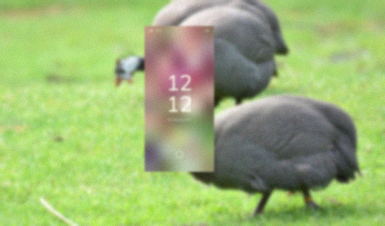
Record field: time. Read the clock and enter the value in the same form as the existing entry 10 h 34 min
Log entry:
12 h 12 min
